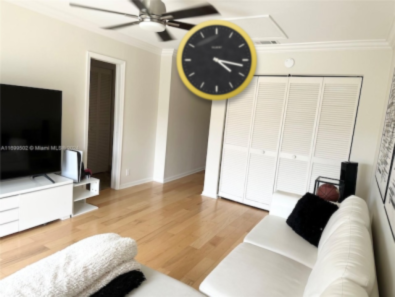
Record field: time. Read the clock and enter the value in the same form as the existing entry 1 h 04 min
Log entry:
4 h 17 min
